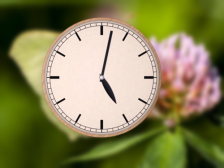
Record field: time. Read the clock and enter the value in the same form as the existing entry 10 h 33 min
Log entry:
5 h 02 min
